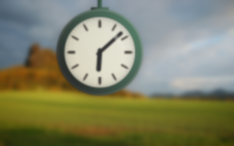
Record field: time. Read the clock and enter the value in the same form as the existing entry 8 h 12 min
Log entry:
6 h 08 min
